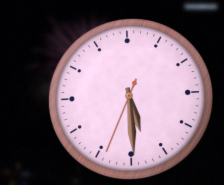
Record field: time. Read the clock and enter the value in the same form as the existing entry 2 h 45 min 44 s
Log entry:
5 h 29 min 34 s
